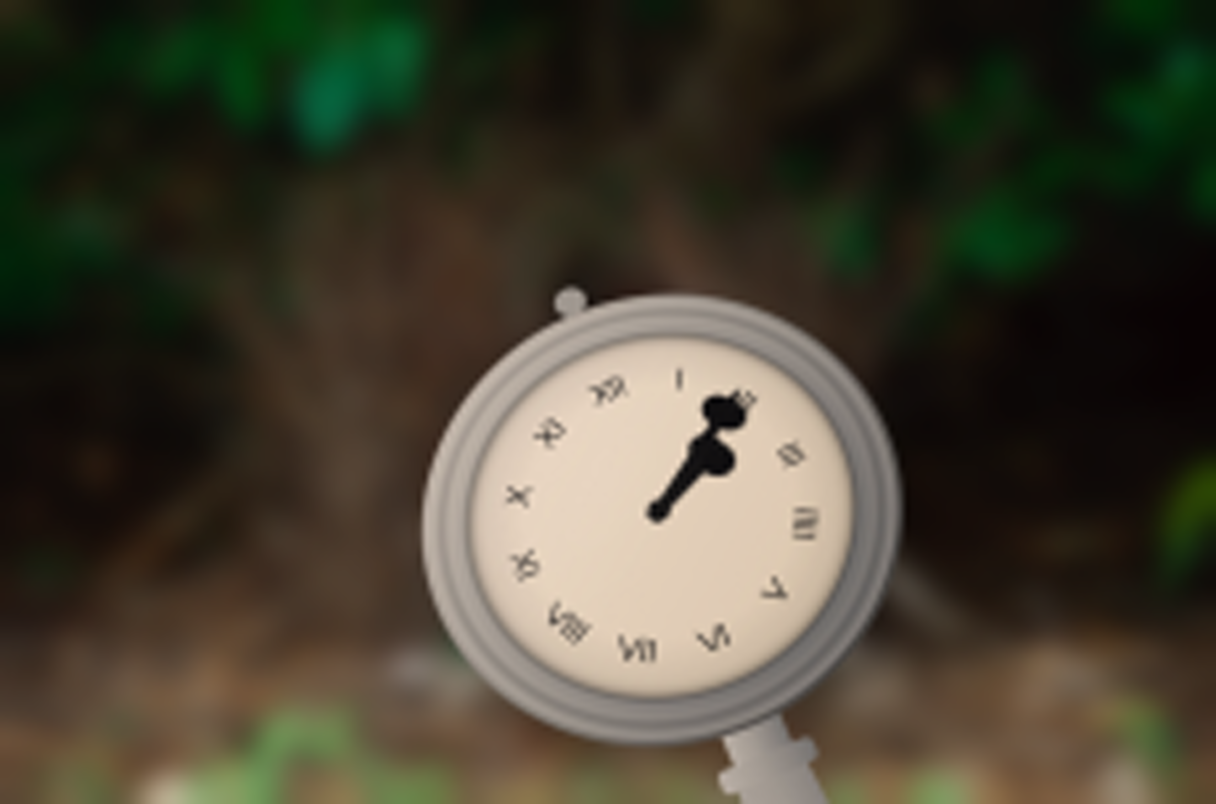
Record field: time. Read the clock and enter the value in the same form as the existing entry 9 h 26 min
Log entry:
2 h 09 min
